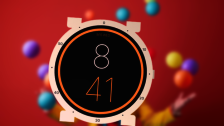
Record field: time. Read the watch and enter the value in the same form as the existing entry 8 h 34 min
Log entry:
8 h 41 min
